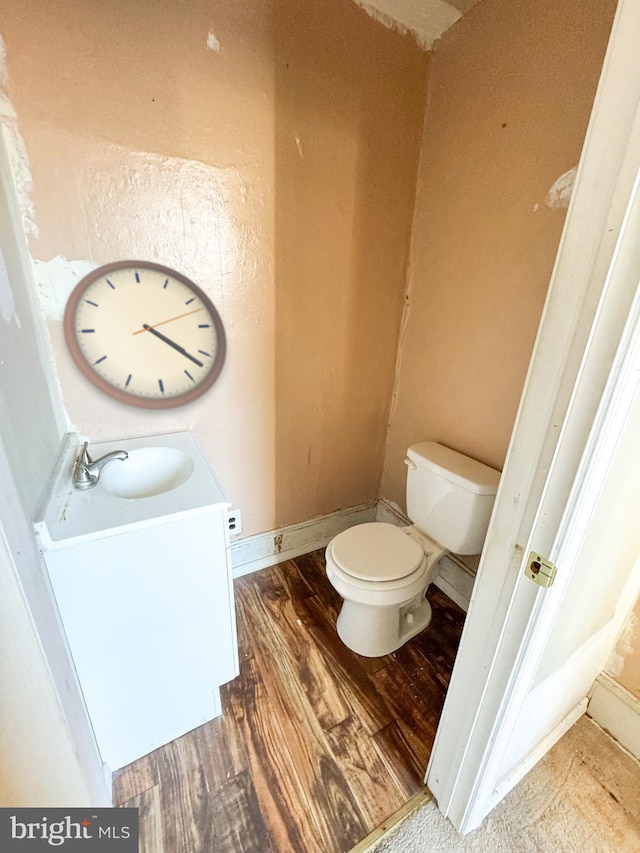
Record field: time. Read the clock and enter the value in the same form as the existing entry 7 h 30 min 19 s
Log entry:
4 h 22 min 12 s
